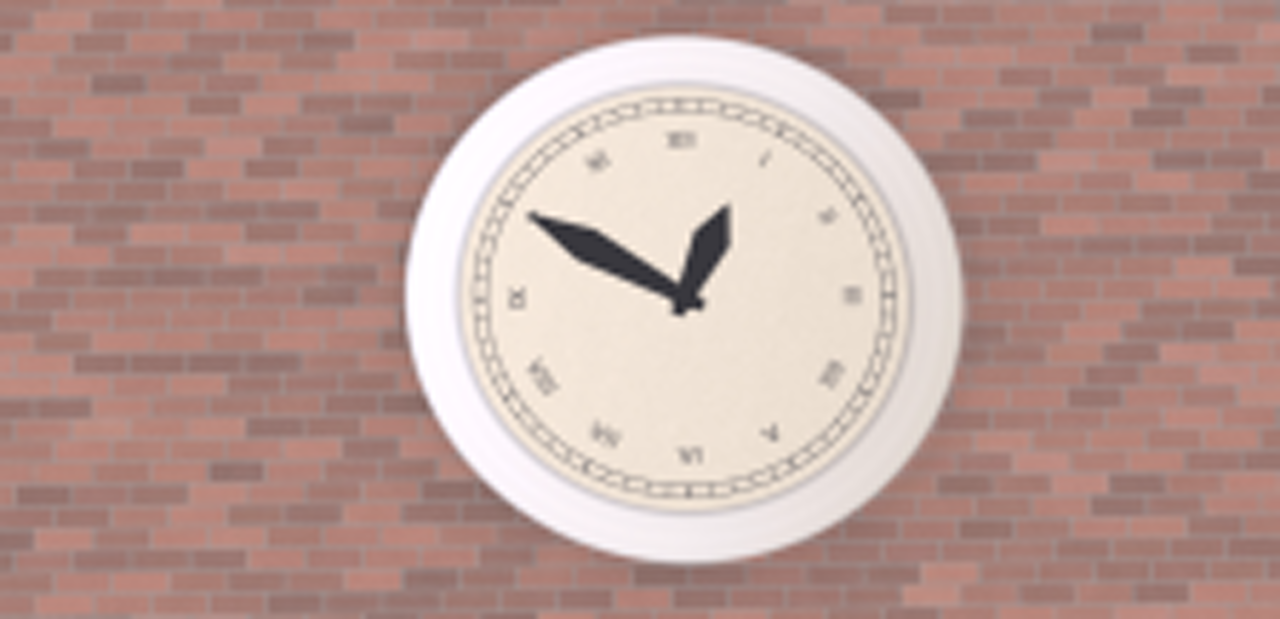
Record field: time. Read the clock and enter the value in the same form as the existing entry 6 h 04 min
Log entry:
12 h 50 min
